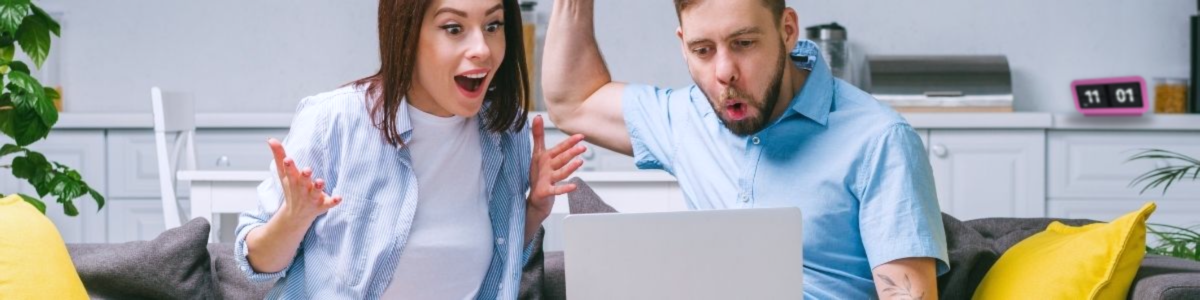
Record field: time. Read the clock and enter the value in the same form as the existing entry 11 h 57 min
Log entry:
11 h 01 min
